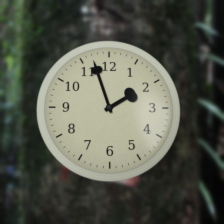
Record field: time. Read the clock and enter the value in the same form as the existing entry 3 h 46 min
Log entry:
1 h 57 min
